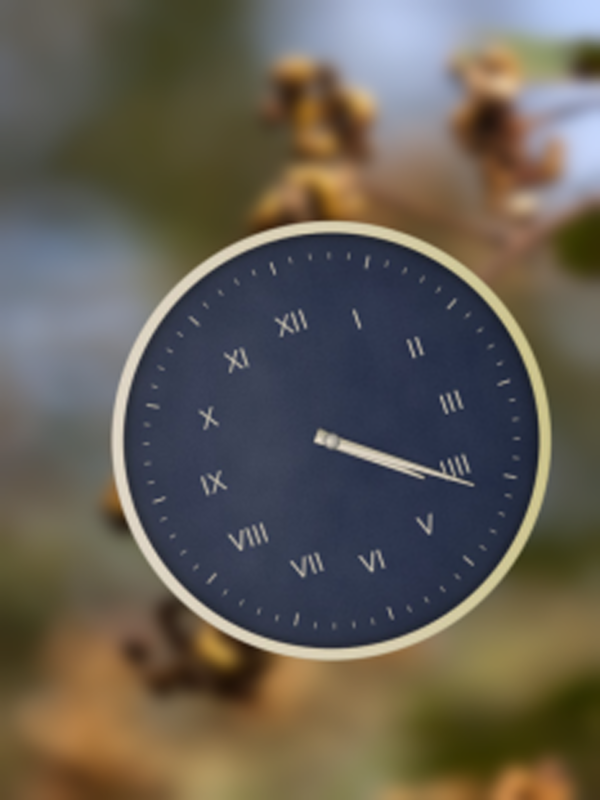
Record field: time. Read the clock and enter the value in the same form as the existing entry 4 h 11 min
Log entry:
4 h 21 min
